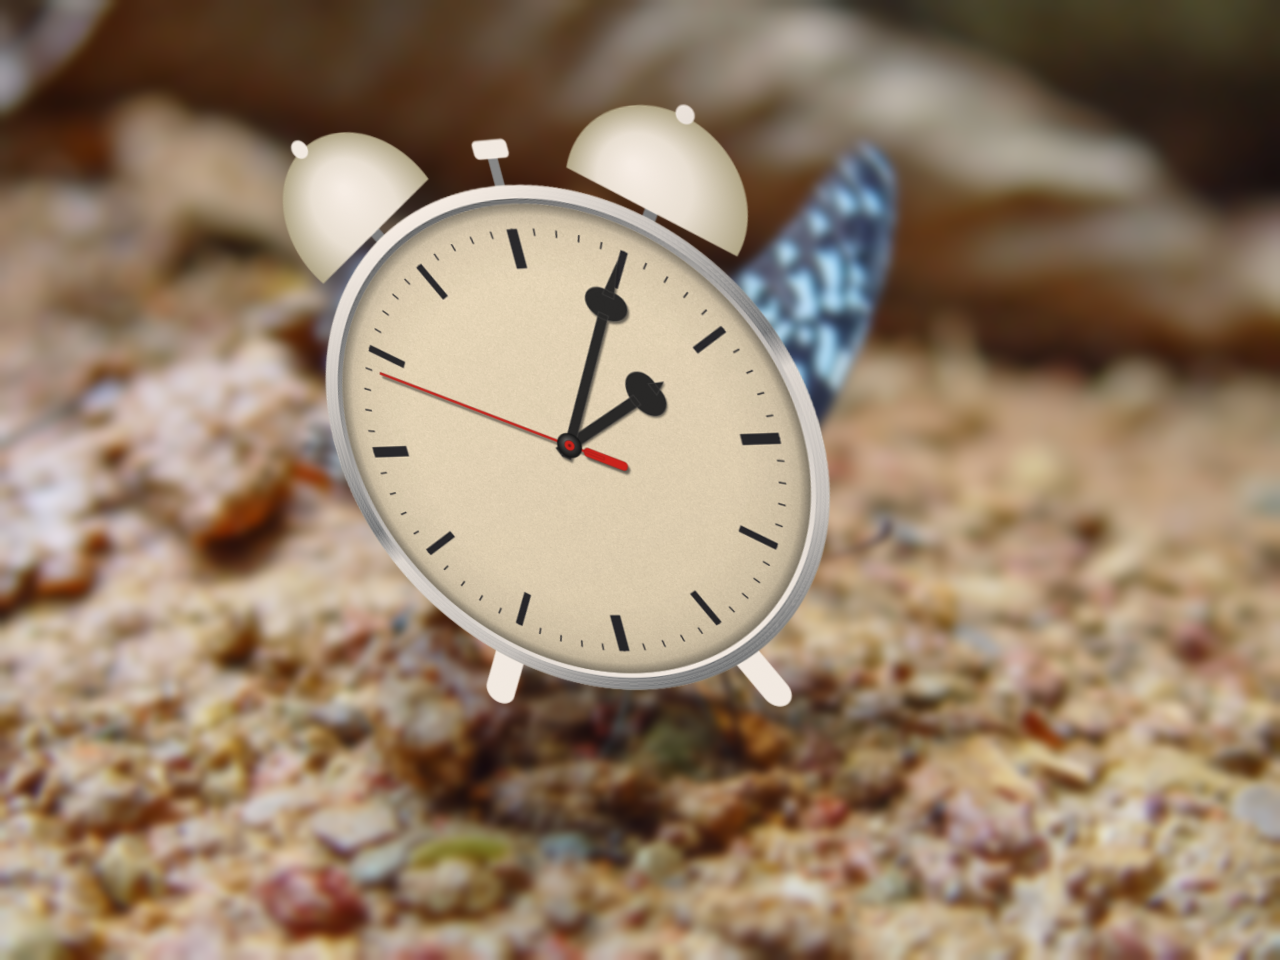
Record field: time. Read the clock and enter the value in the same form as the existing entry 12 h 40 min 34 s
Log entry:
2 h 04 min 49 s
